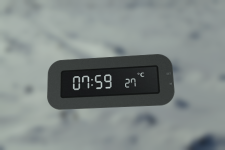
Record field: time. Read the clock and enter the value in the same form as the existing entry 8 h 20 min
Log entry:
7 h 59 min
